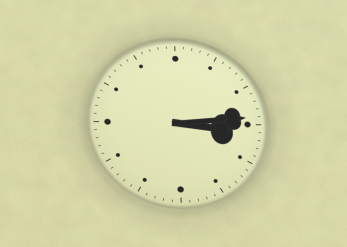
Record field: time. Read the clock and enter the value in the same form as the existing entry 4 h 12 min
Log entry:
3 h 14 min
